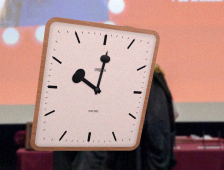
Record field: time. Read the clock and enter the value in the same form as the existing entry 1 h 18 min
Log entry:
10 h 01 min
